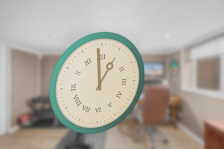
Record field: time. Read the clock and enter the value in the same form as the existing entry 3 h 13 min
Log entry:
12 h 59 min
